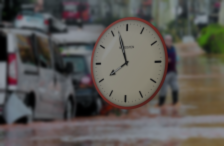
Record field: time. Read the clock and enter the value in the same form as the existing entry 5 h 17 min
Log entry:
7 h 57 min
